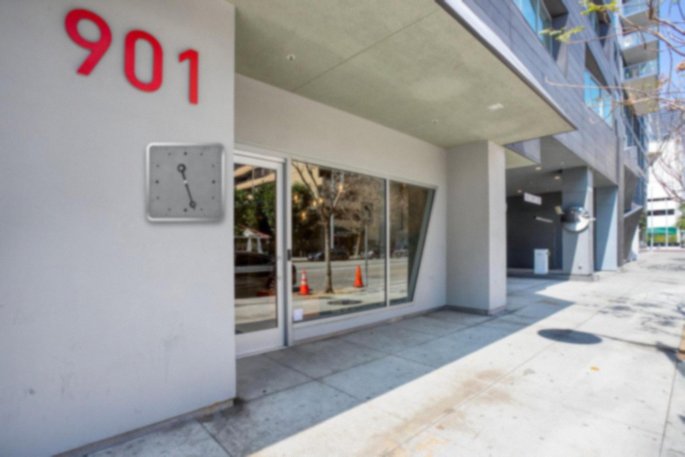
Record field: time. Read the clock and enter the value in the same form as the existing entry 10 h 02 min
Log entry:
11 h 27 min
